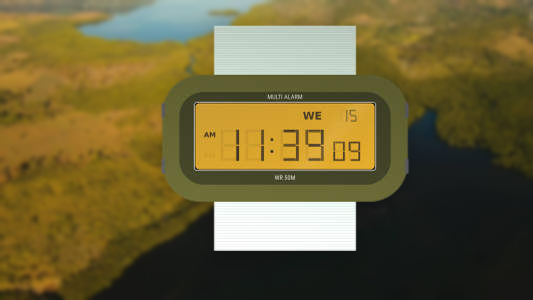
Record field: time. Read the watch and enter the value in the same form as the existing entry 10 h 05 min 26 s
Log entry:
11 h 39 min 09 s
